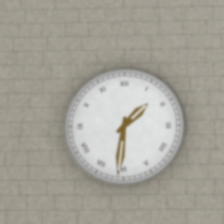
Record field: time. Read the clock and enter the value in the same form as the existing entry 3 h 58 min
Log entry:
1 h 31 min
